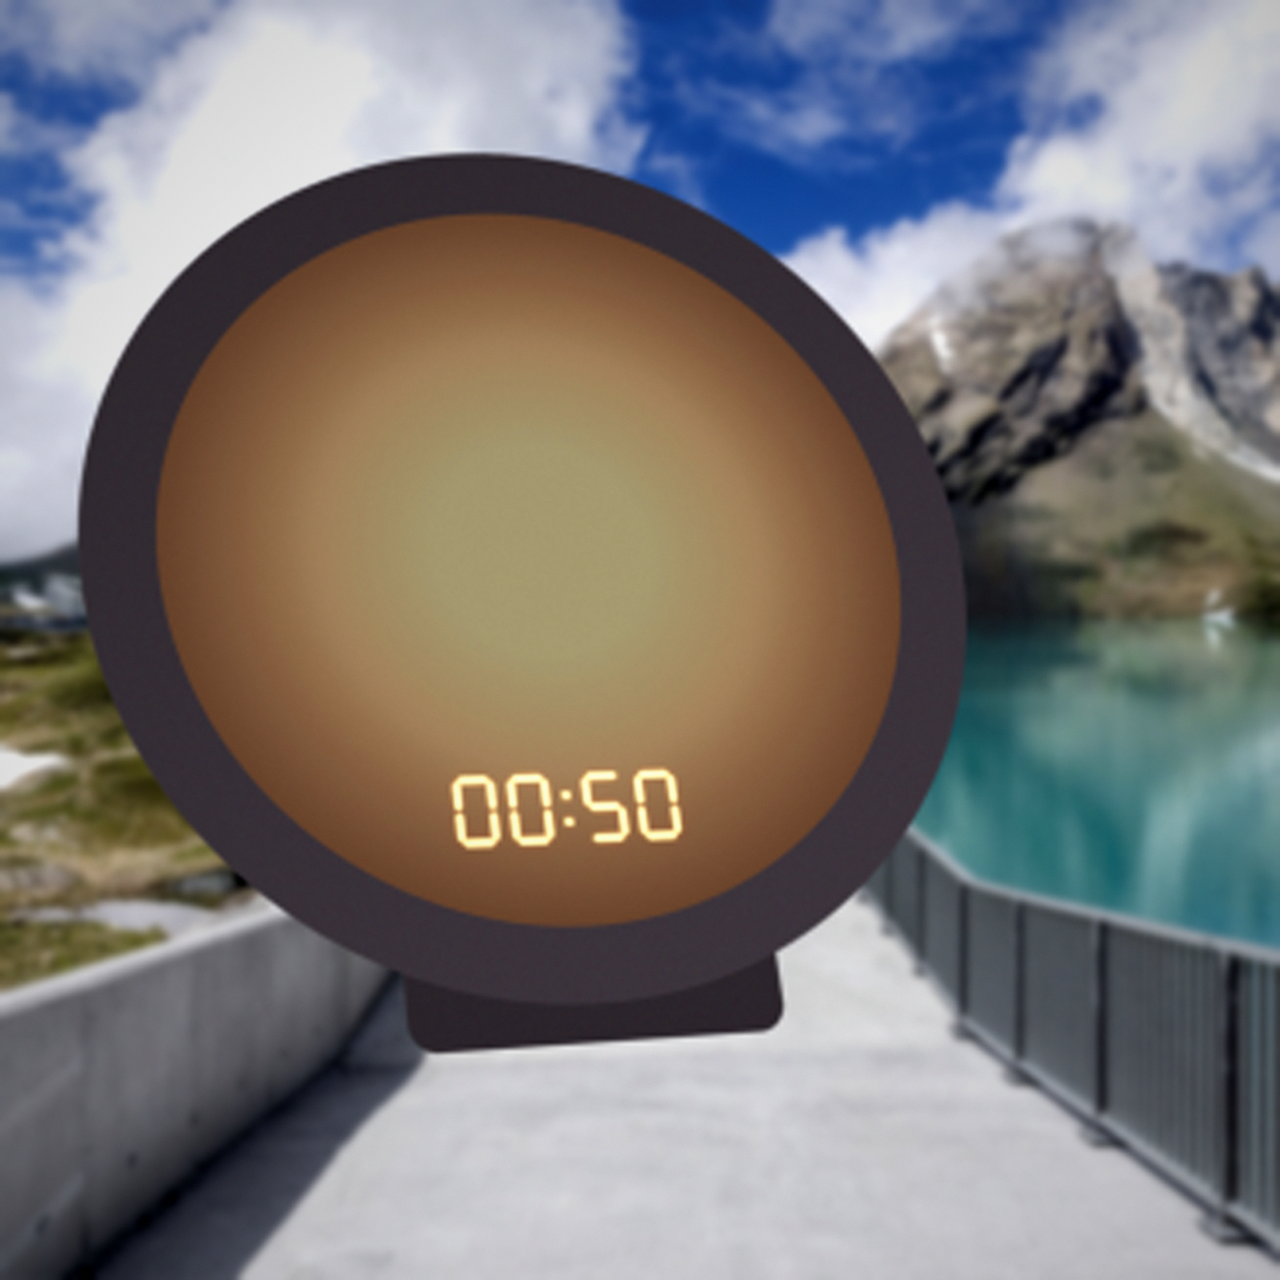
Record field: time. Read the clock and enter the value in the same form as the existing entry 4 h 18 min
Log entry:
0 h 50 min
